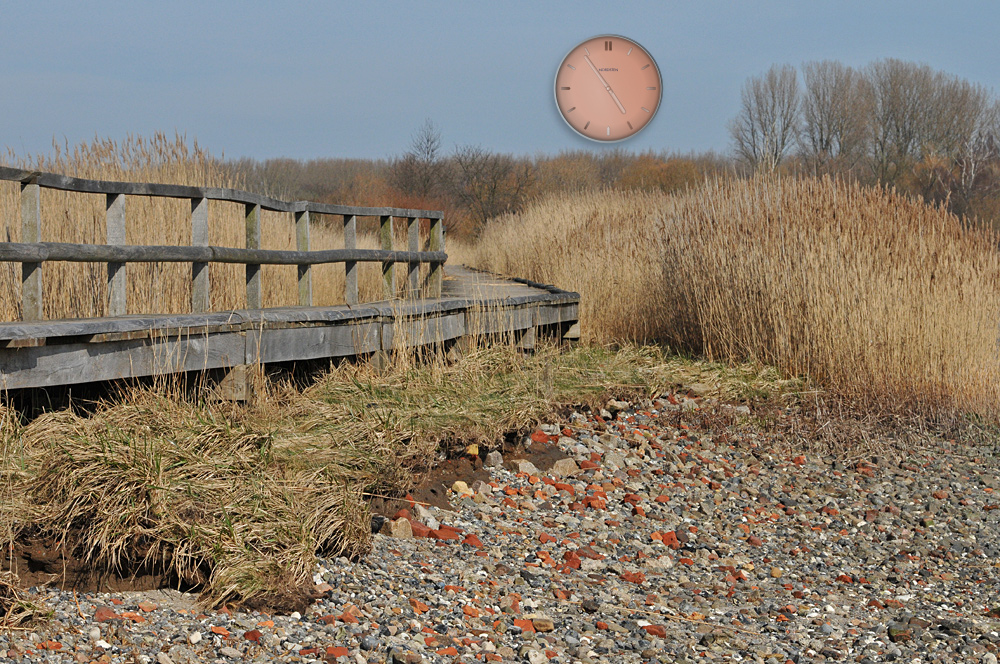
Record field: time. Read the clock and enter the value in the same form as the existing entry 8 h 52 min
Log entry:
4 h 54 min
